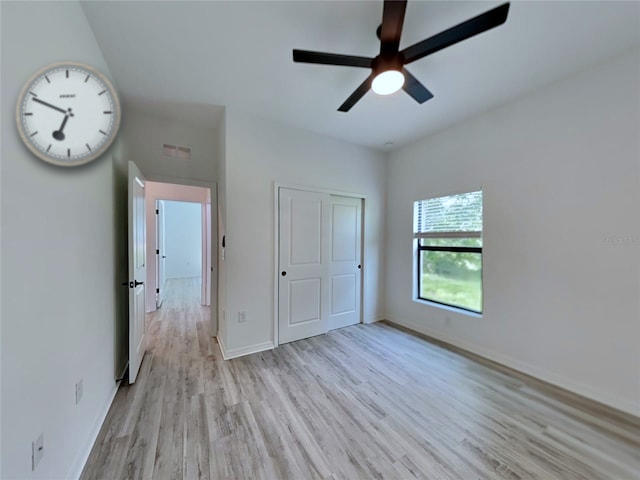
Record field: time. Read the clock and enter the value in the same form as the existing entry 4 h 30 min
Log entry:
6 h 49 min
